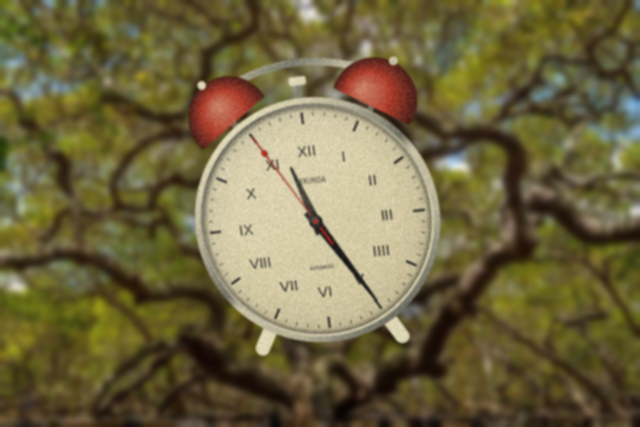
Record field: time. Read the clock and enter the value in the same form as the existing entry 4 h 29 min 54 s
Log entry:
11 h 24 min 55 s
